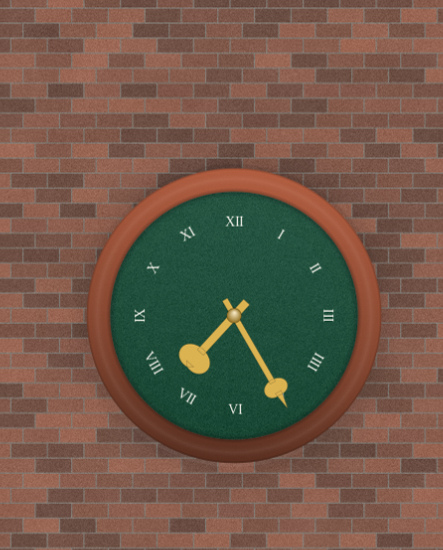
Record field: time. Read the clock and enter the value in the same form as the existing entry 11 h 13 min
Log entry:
7 h 25 min
